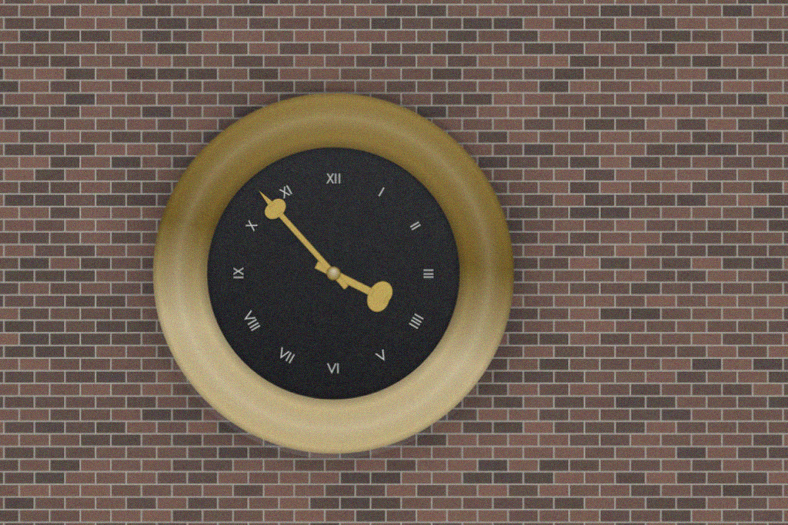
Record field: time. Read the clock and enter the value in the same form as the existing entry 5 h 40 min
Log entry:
3 h 53 min
